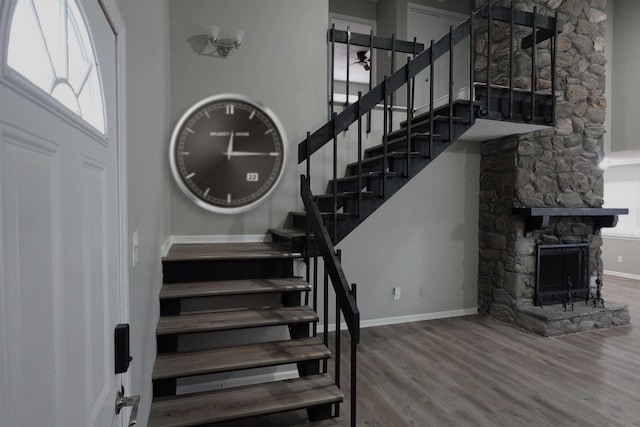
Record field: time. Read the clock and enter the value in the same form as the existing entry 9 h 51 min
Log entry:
12 h 15 min
